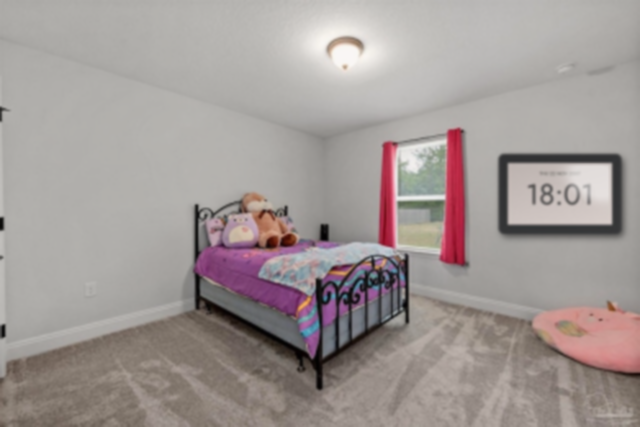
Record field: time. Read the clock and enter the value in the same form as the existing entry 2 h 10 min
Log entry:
18 h 01 min
